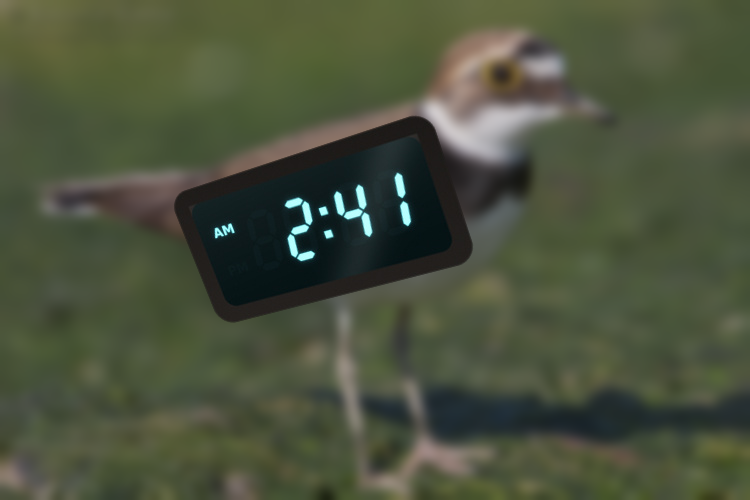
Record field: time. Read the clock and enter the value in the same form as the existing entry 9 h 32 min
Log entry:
2 h 41 min
